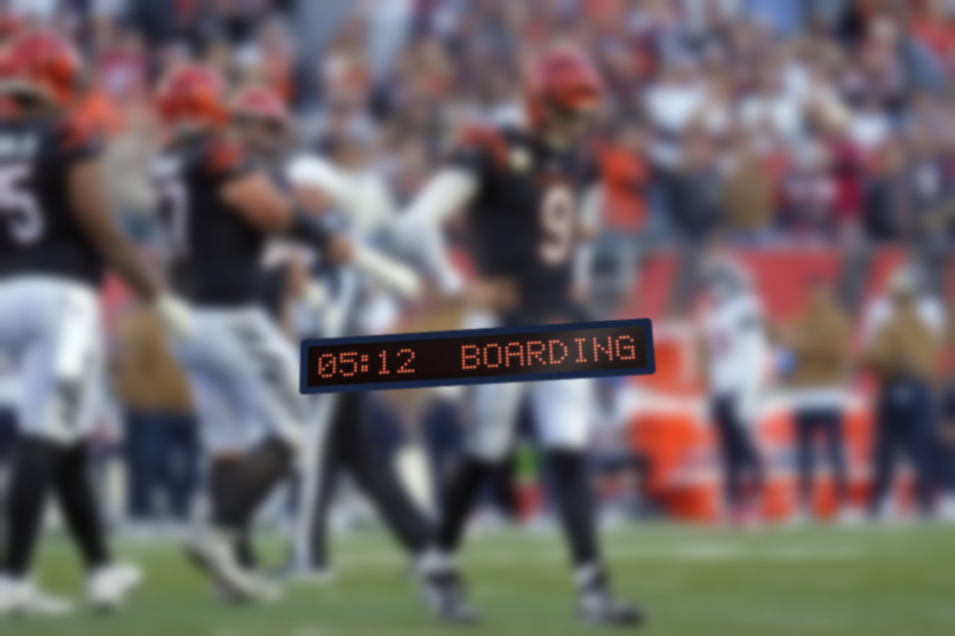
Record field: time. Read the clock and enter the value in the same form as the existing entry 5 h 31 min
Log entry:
5 h 12 min
